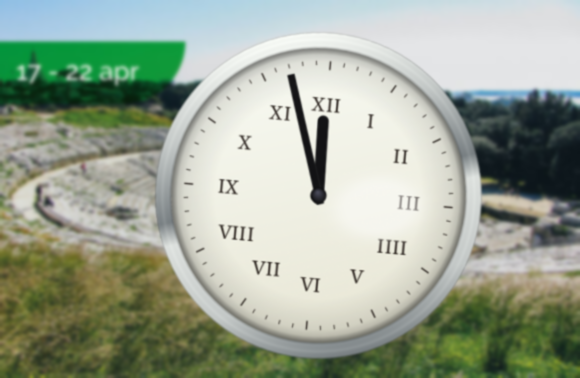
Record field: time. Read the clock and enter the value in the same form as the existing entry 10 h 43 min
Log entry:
11 h 57 min
